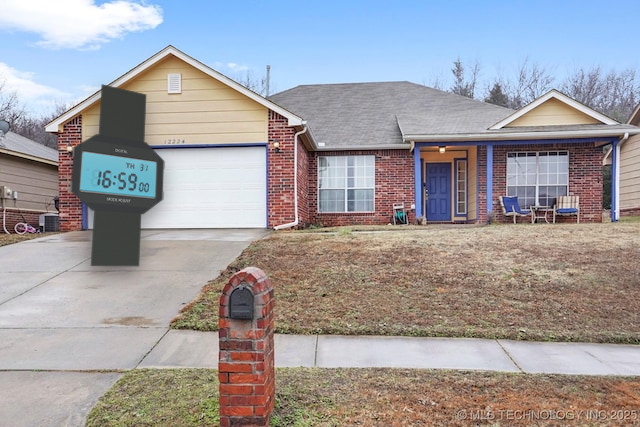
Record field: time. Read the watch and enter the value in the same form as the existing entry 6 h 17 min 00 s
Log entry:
16 h 59 min 00 s
